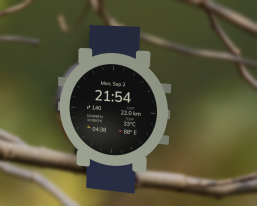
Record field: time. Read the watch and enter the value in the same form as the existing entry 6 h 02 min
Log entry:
21 h 54 min
